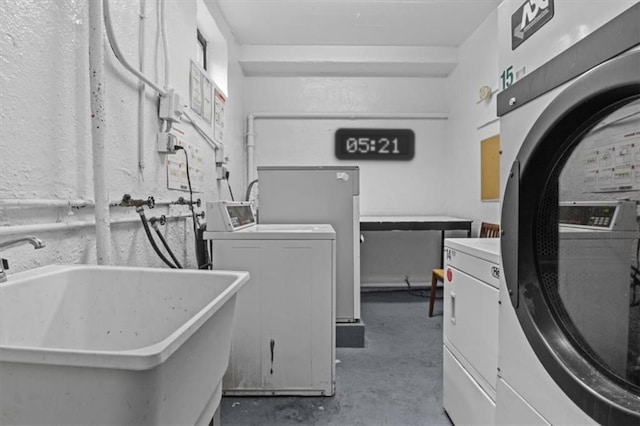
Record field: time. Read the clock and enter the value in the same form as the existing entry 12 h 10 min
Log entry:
5 h 21 min
